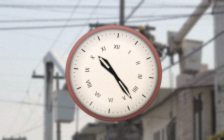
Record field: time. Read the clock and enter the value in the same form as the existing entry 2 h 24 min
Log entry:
10 h 23 min
